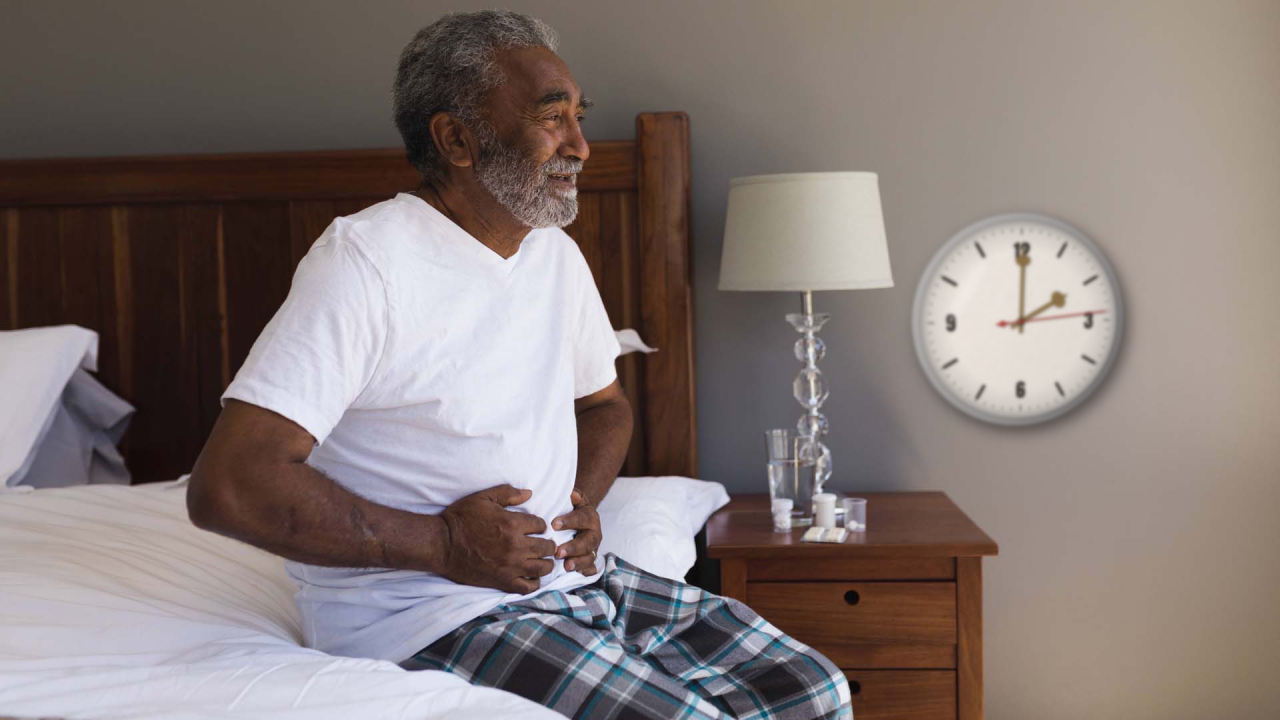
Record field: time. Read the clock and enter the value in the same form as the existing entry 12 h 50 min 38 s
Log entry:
2 h 00 min 14 s
